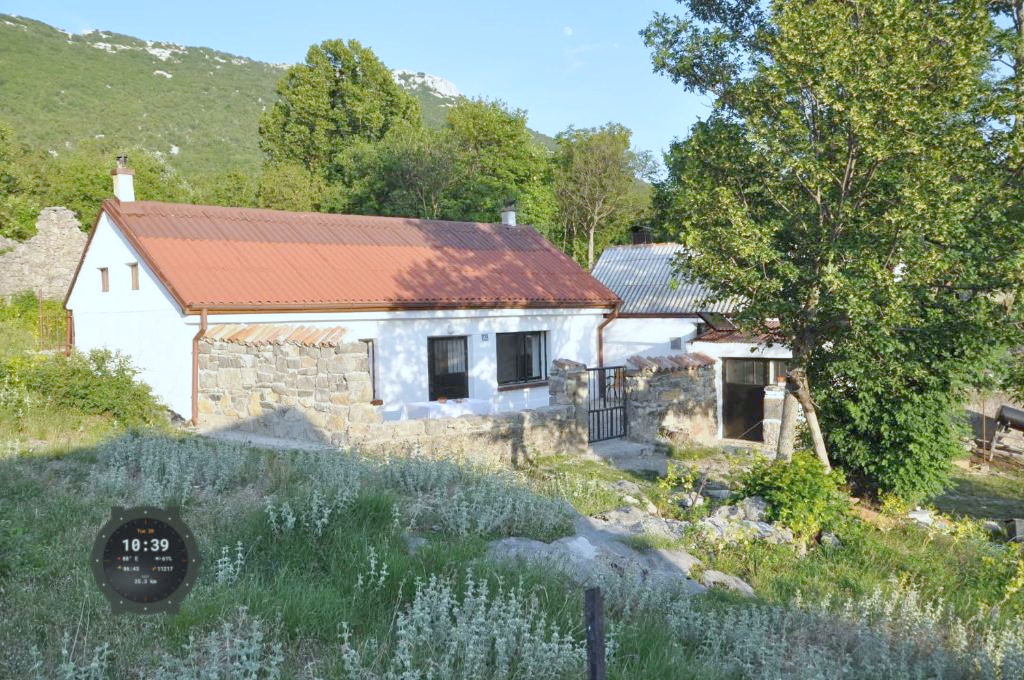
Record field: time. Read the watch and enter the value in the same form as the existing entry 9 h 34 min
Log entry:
10 h 39 min
